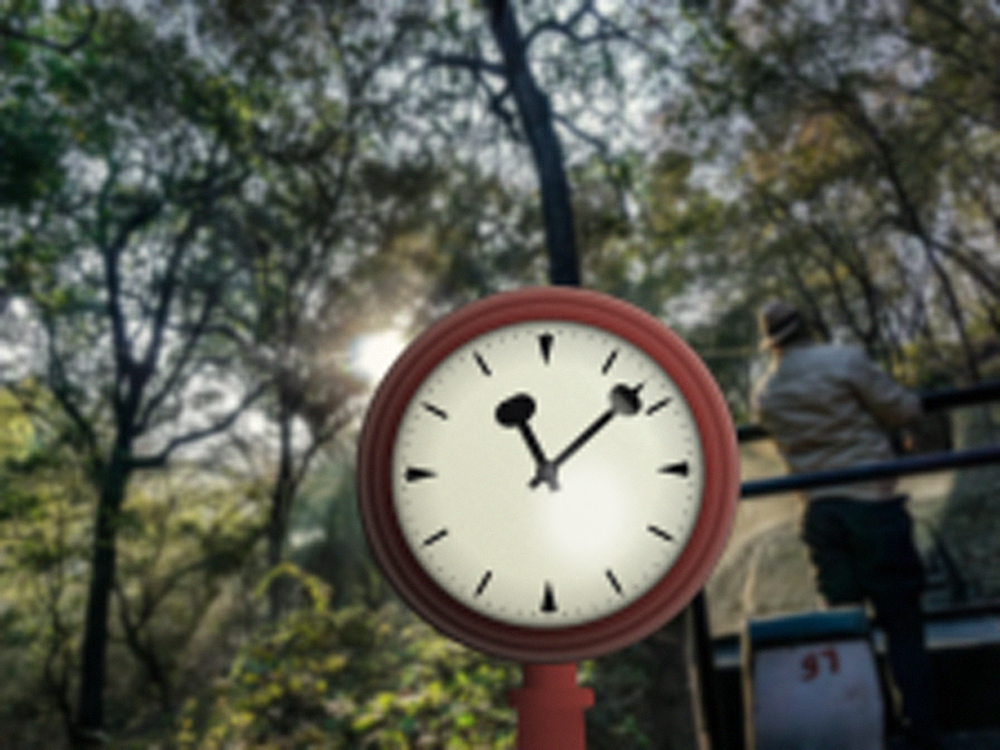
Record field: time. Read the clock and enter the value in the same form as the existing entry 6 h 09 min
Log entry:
11 h 08 min
